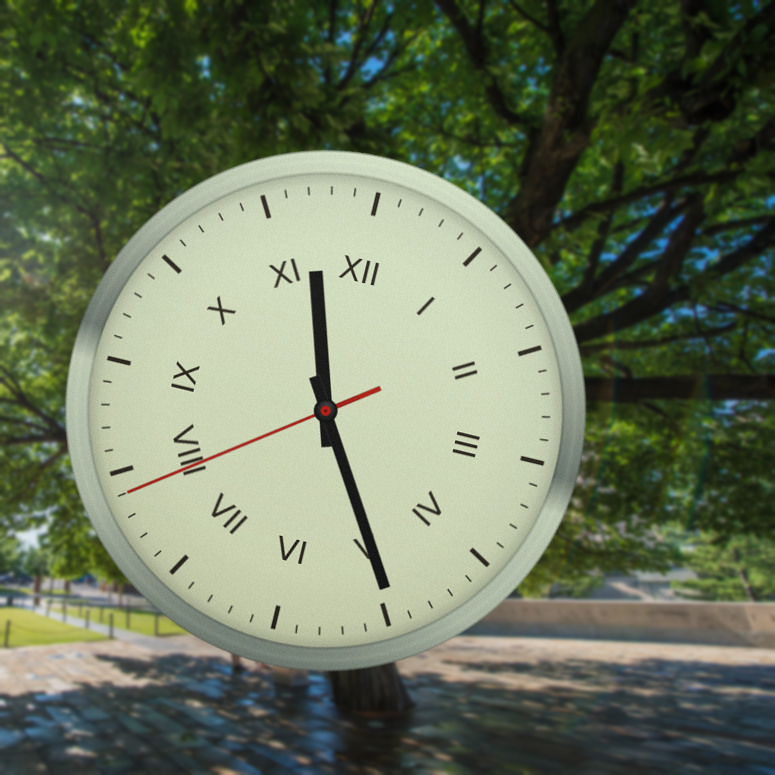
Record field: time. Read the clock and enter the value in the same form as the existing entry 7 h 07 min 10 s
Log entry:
11 h 24 min 39 s
